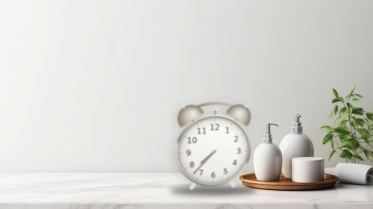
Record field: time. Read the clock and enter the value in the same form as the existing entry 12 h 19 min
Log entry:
7 h 37 min
